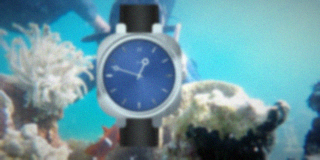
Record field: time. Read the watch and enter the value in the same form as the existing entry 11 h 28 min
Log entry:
12 h 48 min
